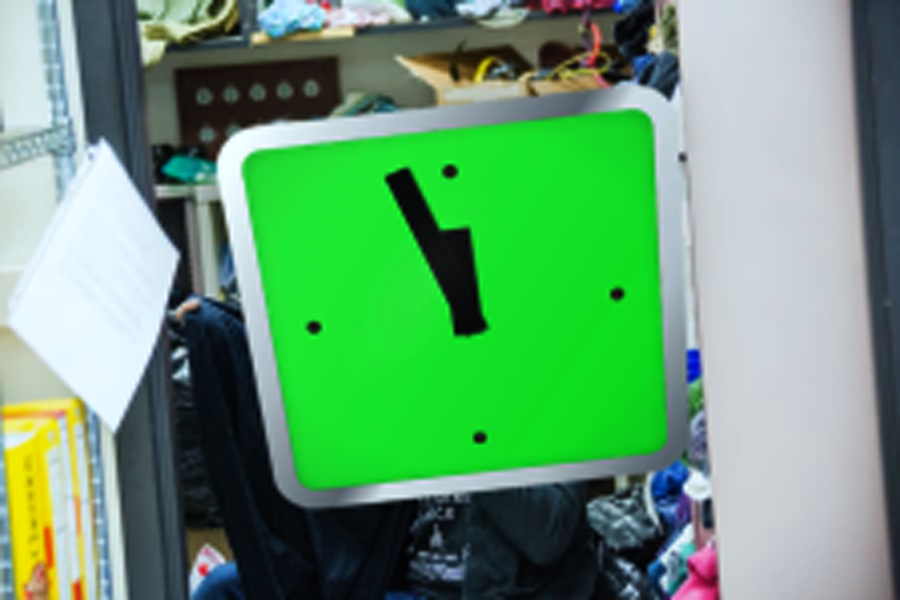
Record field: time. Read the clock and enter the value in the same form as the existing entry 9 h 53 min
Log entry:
11 h 57 min
